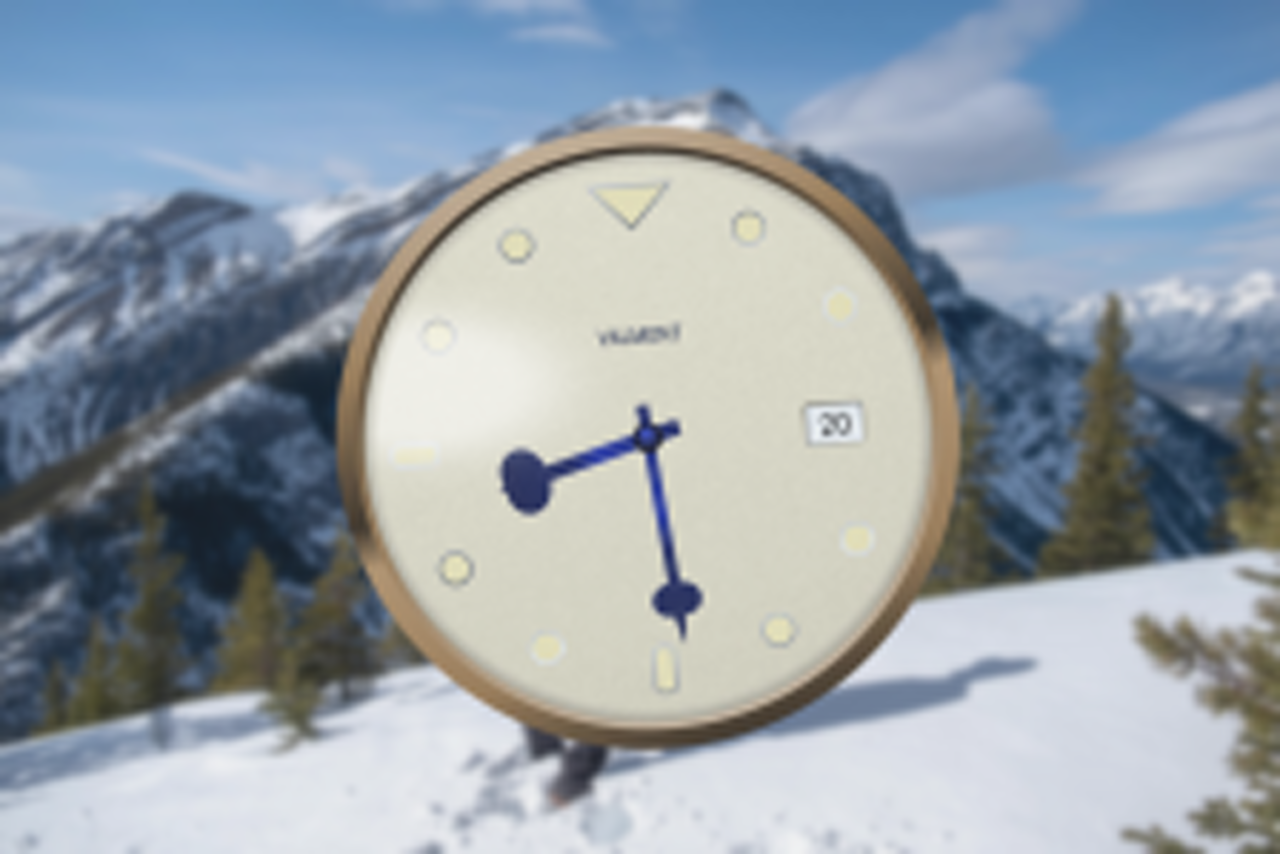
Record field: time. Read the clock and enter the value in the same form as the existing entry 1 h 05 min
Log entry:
8 h 29 min
